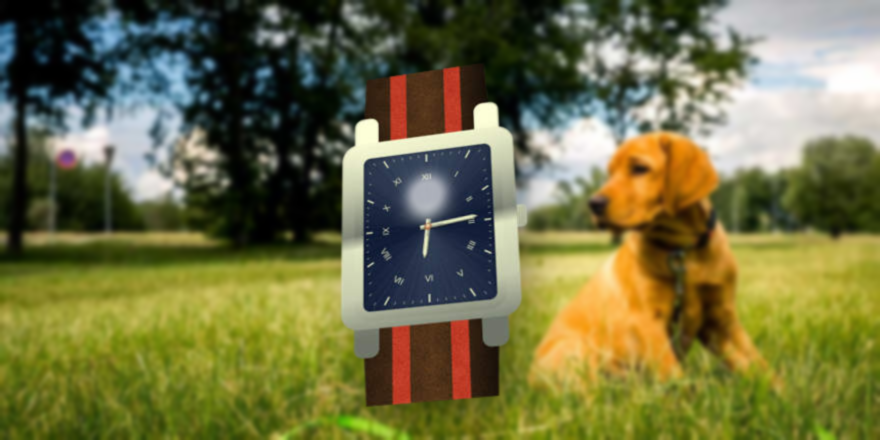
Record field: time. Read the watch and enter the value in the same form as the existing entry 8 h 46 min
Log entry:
6 h 14 min
